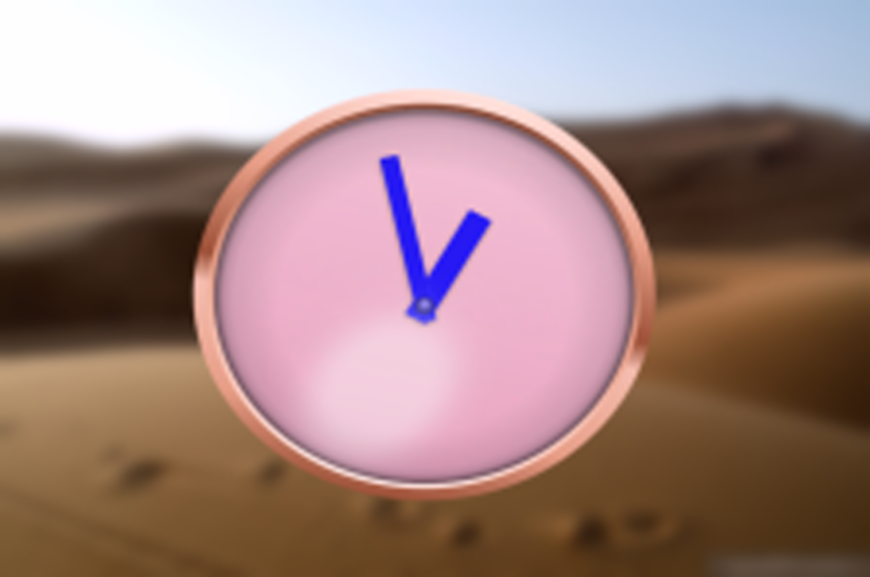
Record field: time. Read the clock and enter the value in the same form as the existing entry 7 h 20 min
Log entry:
12 h 58 min
